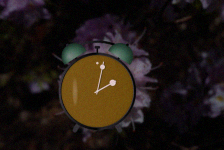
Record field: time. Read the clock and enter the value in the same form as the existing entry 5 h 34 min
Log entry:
2 h 02 min
